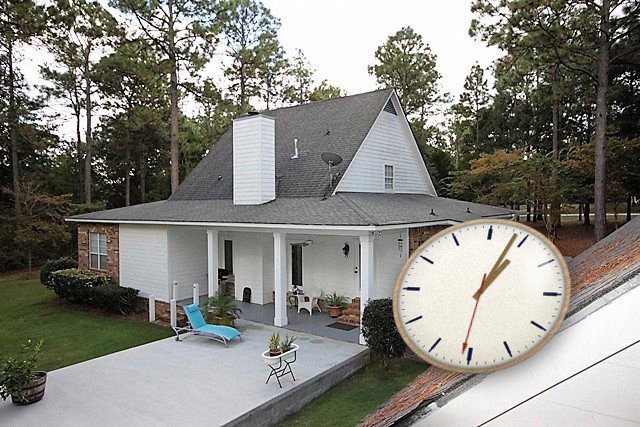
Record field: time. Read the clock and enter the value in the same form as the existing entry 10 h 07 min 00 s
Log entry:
1 h 03 min 31 s
